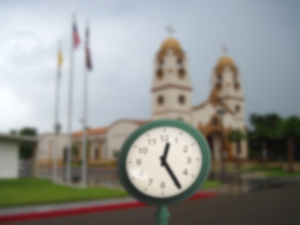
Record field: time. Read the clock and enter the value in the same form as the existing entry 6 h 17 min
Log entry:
12 h 25 min
